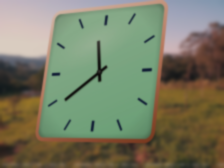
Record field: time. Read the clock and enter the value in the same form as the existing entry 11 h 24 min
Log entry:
11 h 39 min
